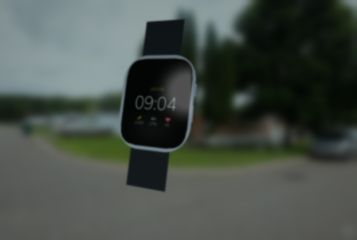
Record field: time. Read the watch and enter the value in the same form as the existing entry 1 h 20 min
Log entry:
9 h 04 min
